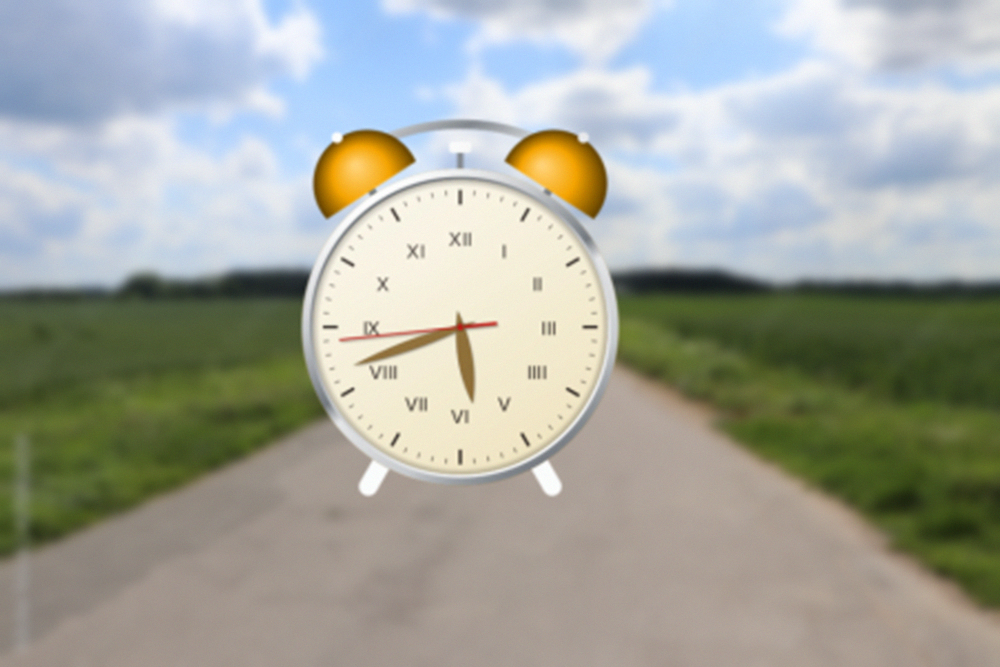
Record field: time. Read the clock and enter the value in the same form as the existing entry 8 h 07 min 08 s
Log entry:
5 h 41 min 44 s
